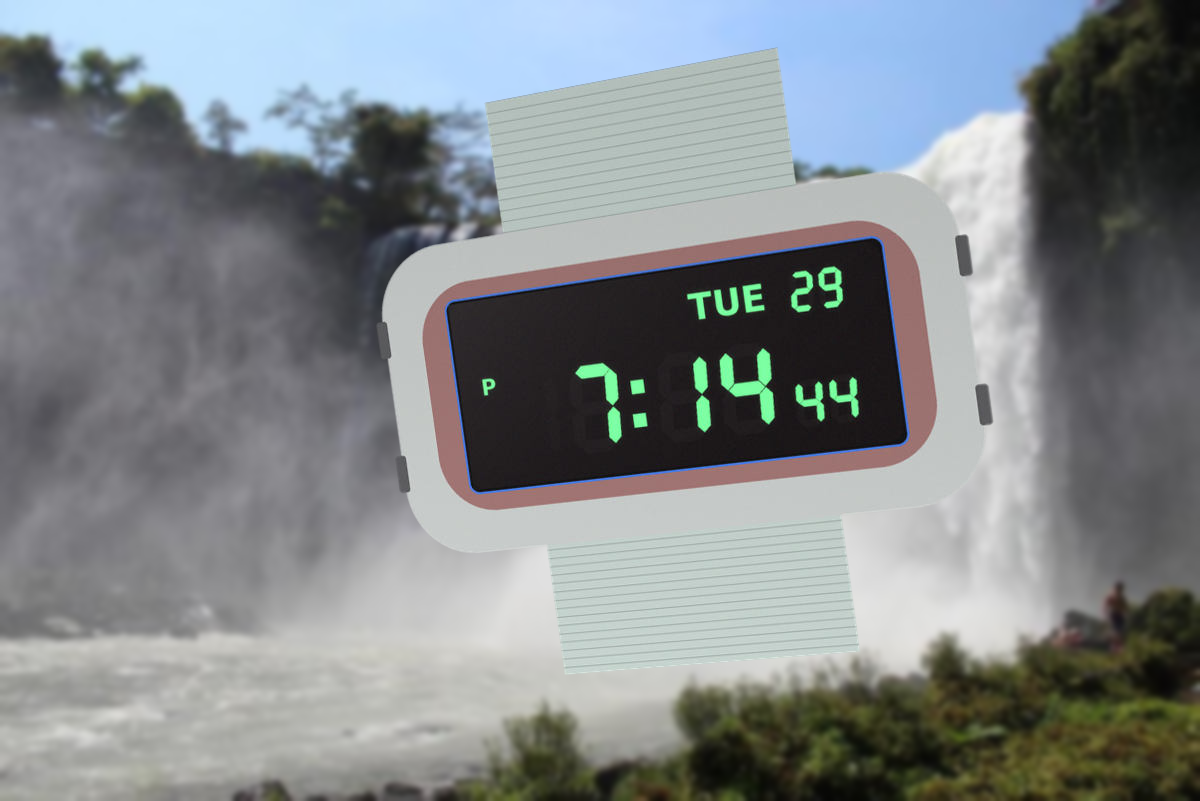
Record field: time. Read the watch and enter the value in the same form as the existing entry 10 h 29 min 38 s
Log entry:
7 h 14 min 44 s
